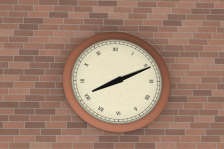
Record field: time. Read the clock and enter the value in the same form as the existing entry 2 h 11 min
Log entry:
8 h 11 min
